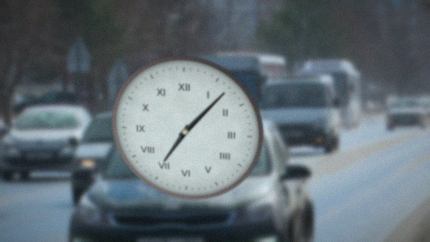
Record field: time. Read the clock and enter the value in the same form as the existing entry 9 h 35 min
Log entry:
7 h 07 min
